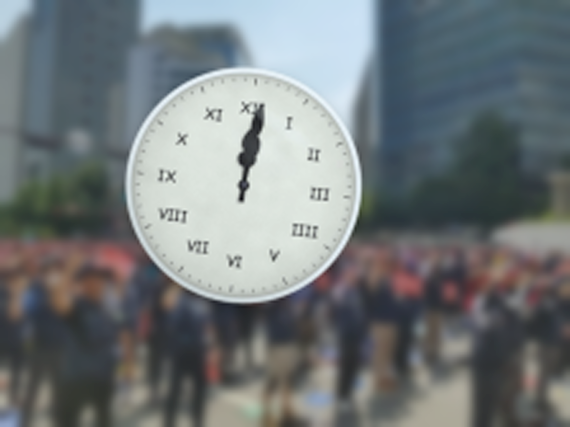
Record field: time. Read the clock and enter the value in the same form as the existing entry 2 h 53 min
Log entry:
12 h 01 min
